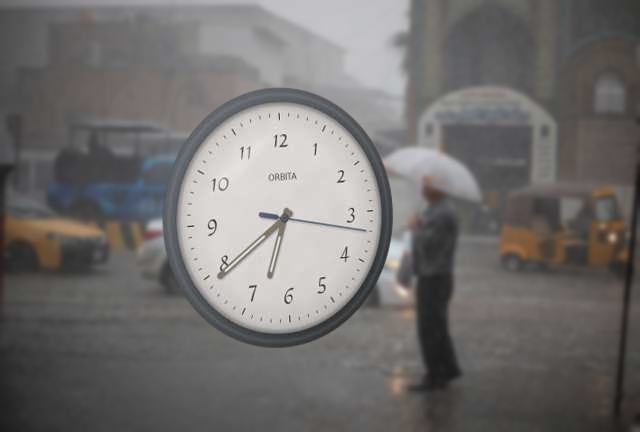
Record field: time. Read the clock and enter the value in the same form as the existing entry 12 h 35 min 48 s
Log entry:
6 h 39 min 17 s
